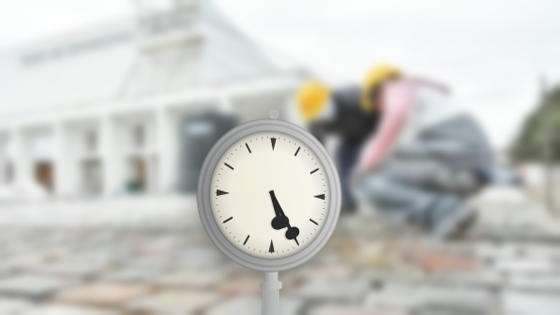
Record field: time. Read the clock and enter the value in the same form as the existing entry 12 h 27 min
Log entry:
5 h 25 min
